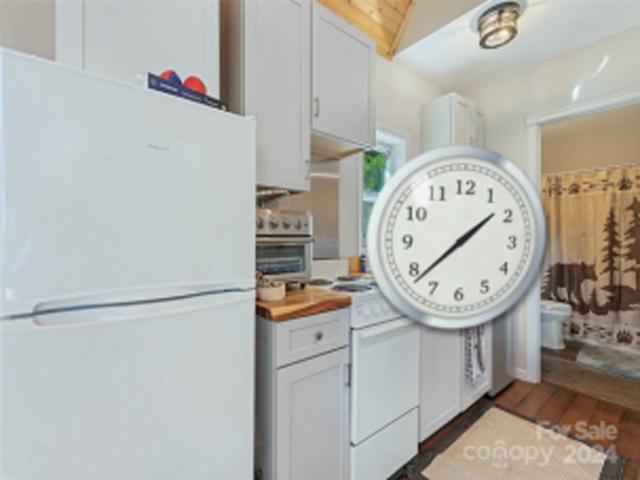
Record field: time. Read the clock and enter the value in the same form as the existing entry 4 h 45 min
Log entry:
1 h 38 min
